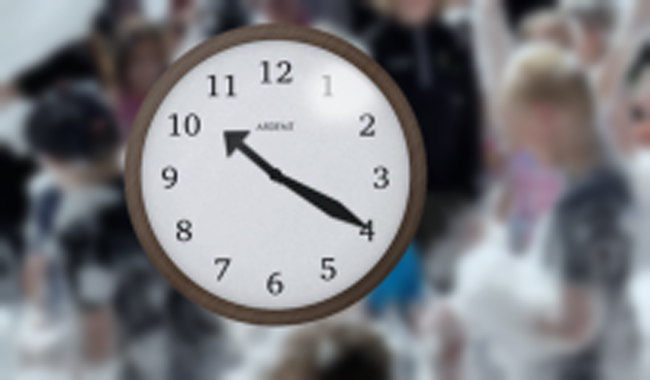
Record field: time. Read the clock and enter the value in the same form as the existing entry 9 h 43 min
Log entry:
10 h 20 min
